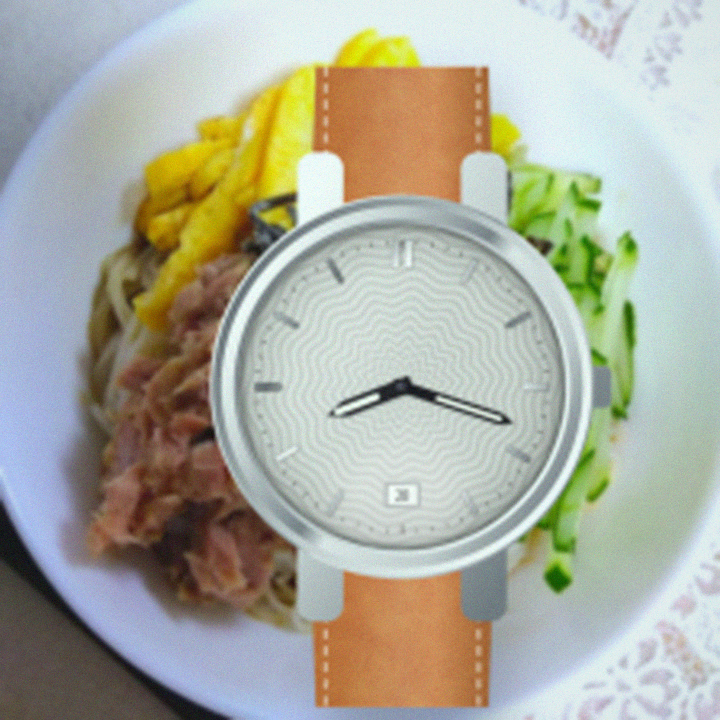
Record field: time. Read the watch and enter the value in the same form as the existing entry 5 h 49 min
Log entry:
8 h 18 min
